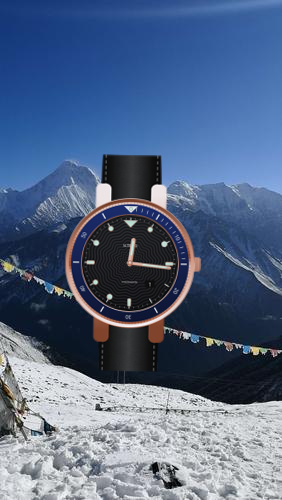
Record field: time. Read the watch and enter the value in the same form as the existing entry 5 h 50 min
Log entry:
12 h 16 min
